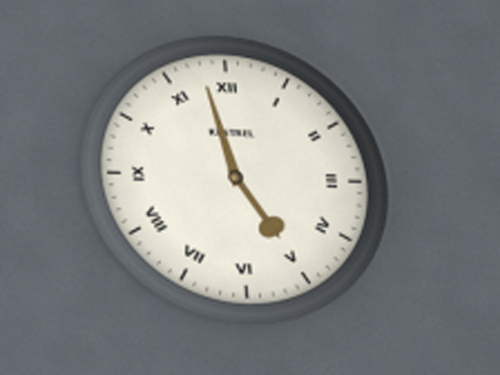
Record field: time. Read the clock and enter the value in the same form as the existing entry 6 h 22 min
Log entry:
4 h 58 min
